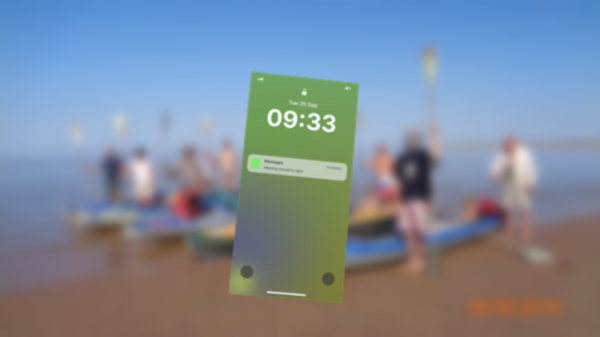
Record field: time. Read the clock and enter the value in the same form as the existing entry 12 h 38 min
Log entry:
9 h 33 min
